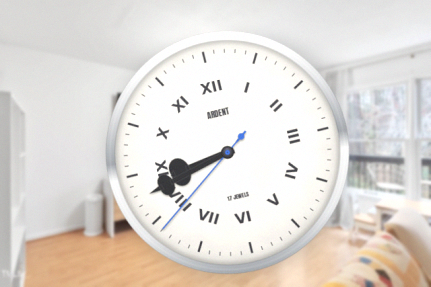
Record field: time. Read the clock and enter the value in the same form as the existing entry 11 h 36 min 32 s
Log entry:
8 h 42 min 39 s
